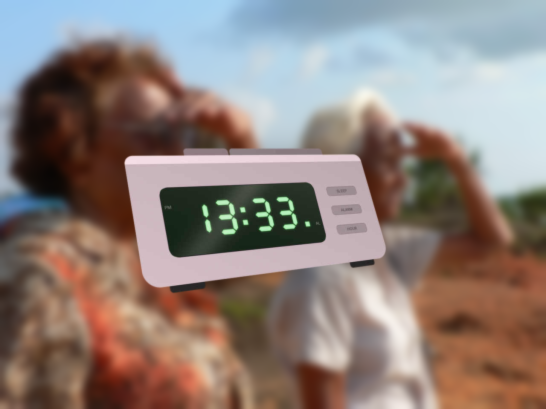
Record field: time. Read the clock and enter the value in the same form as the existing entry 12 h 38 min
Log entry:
13 h 33 min
